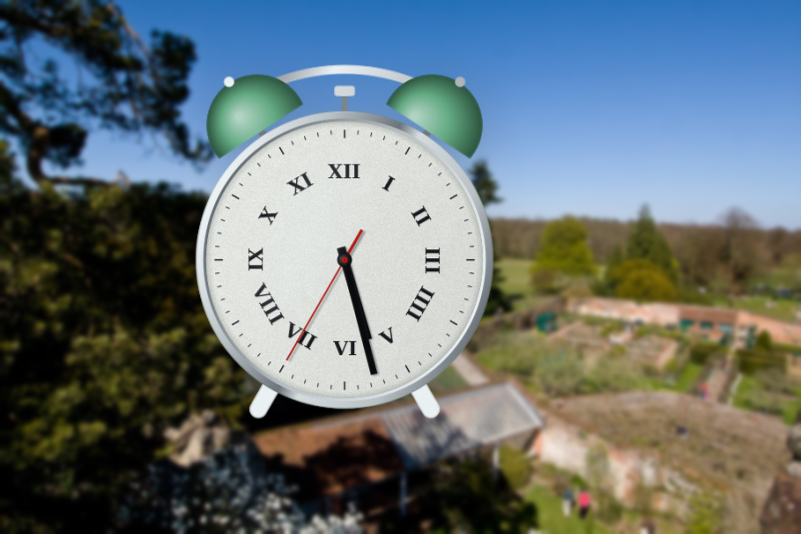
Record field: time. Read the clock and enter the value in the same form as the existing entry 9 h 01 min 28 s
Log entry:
5 h 27 min 35 s
